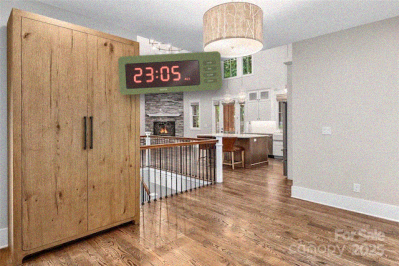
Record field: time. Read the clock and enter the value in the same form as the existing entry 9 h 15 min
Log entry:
23 h 05 min
